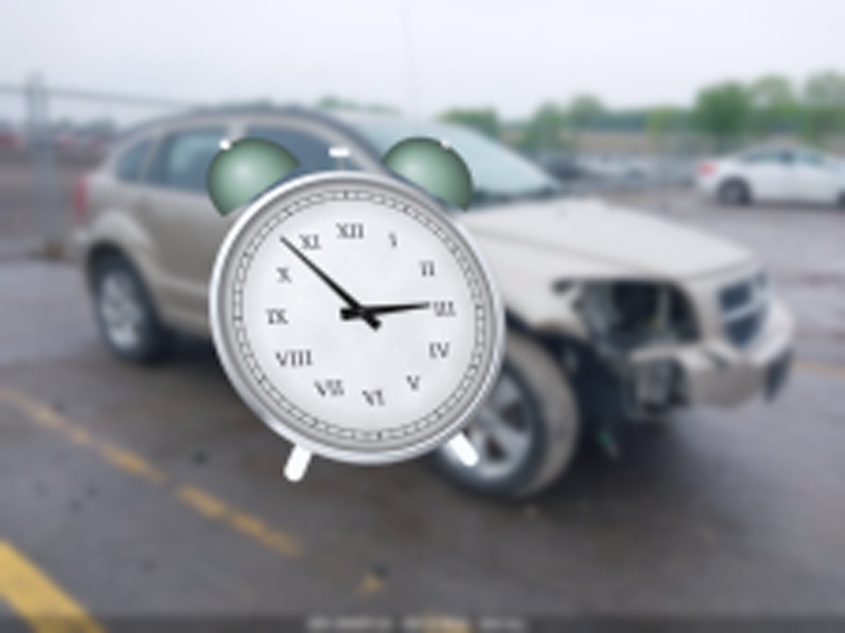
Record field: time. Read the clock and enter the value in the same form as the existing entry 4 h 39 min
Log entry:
2 h 53 min
